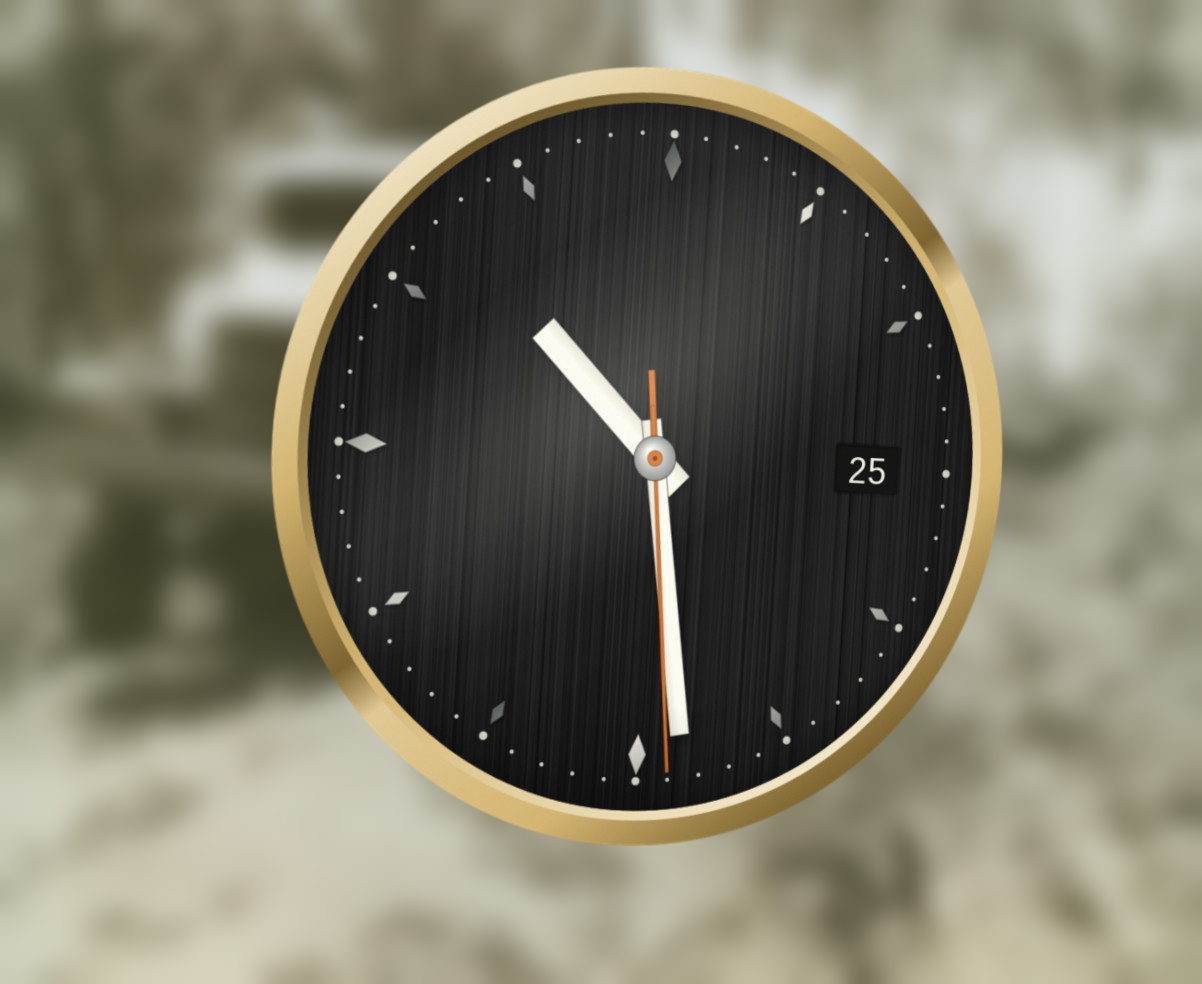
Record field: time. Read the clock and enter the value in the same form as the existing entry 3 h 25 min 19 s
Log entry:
10 h 28 min 29 s
